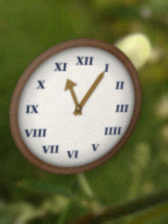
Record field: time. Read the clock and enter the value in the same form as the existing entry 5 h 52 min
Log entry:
11 h 05 min
